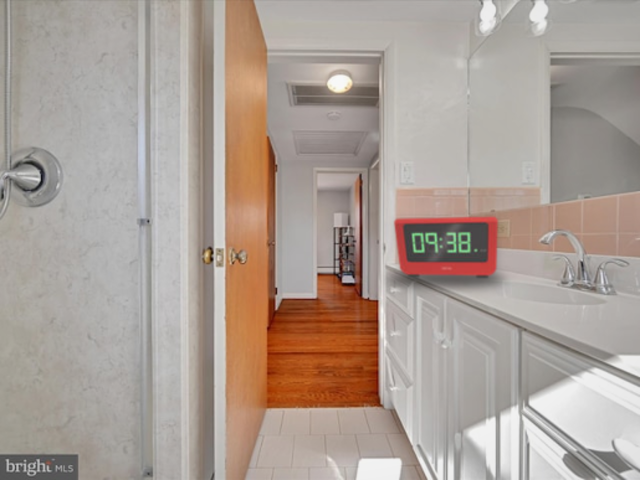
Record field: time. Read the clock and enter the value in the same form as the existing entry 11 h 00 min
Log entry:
9 h 38 min
